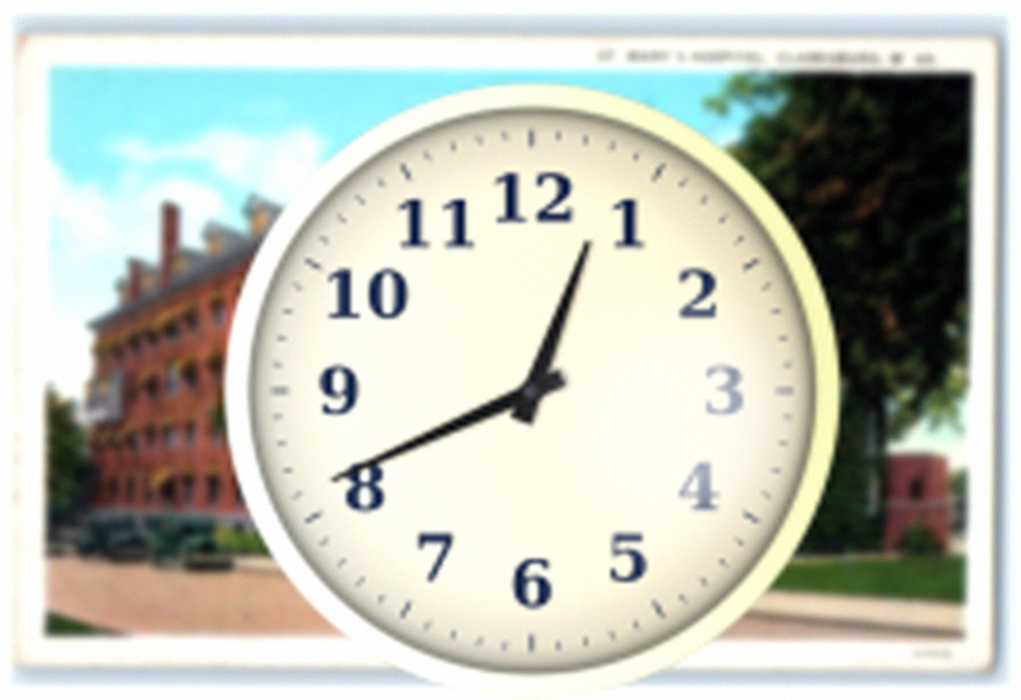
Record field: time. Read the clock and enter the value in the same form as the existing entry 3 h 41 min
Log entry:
12 h 41 min
